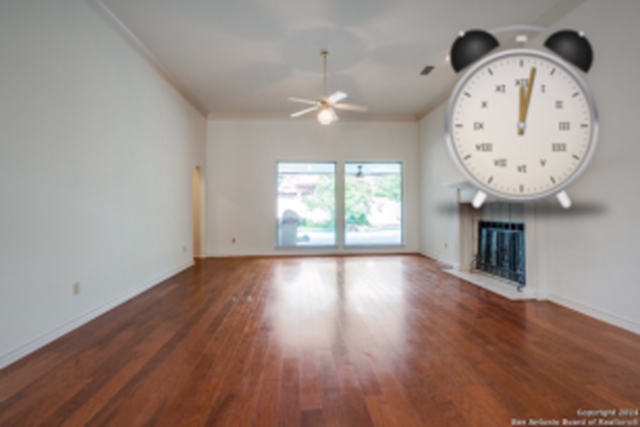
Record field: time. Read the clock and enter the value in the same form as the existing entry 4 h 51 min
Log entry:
12 h 02 min
